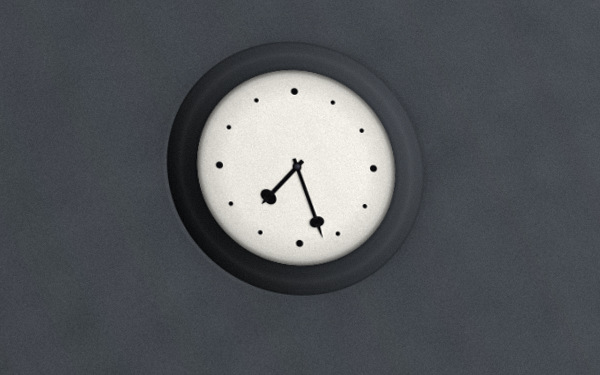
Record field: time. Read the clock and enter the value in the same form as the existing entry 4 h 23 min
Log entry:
7 h 27 min
